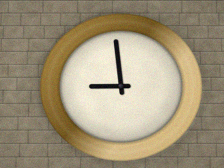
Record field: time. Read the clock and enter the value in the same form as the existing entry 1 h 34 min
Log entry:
8 h 59 min
